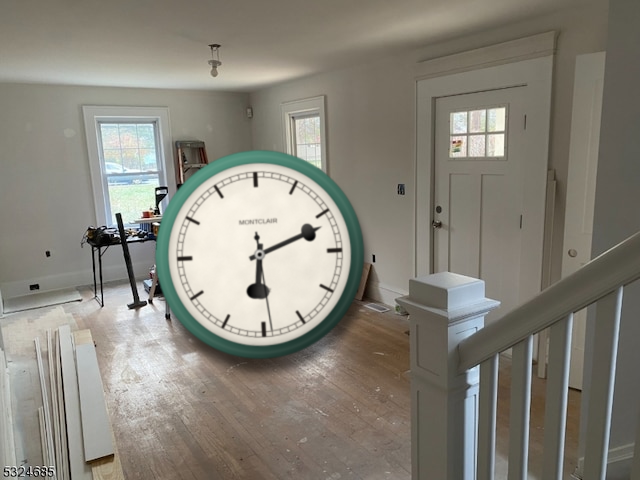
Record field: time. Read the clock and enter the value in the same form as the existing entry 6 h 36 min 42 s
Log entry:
6 h 11 min 29 s
